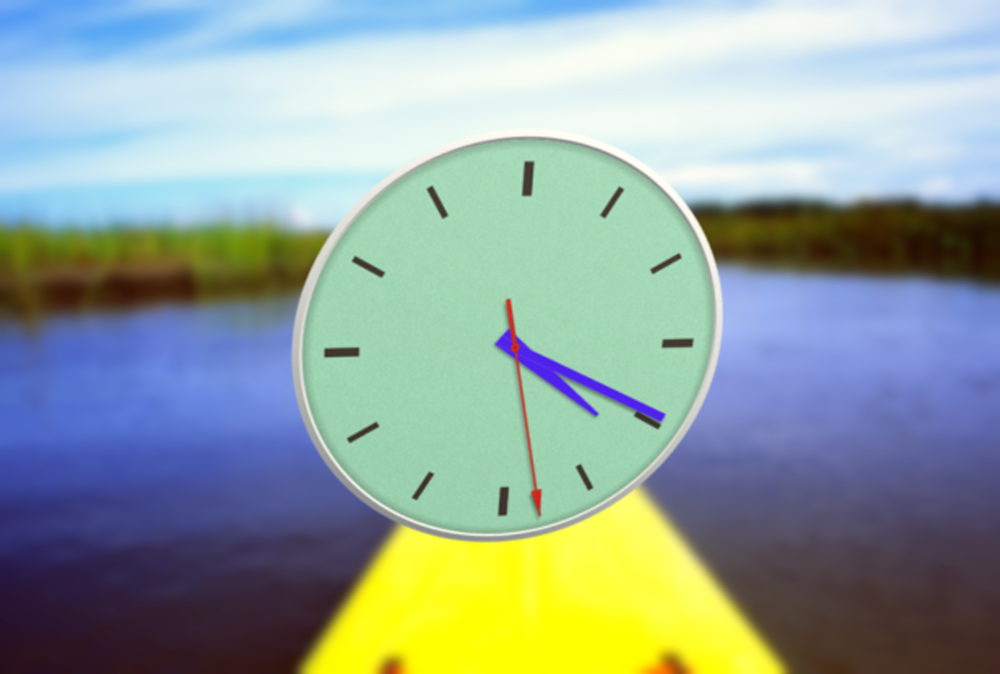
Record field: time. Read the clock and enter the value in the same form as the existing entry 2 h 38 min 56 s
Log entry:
4 h 19 min 28 s
